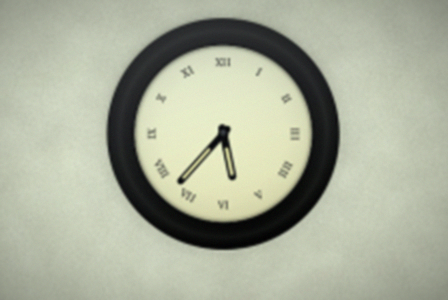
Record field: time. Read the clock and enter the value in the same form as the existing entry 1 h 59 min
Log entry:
5 h 37 min
